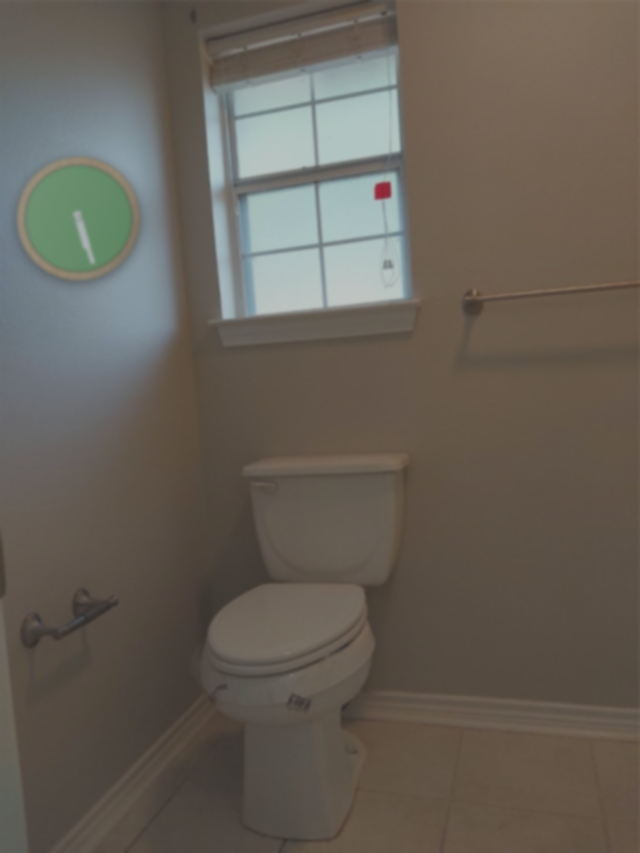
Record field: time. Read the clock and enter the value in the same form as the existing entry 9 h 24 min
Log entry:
5 h 27 min
